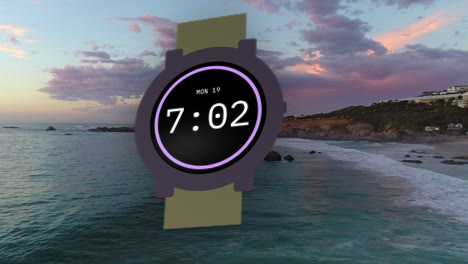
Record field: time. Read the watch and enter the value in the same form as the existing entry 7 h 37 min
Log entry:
7 h 02 min
